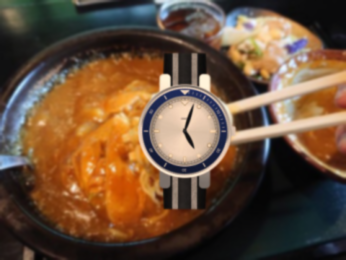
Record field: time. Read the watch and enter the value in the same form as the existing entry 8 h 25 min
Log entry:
5 h 03 min
